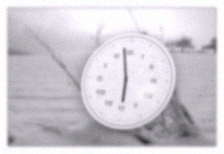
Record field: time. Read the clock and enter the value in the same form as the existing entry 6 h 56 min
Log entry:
5 h 58 min
